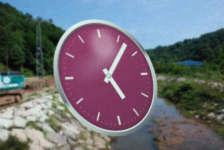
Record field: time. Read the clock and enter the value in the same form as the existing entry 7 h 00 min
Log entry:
5 h 07 min
